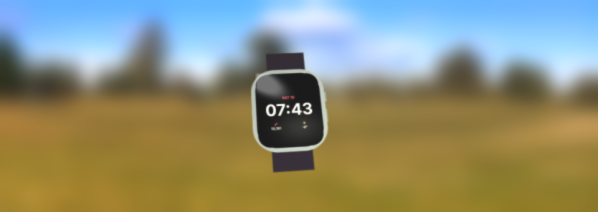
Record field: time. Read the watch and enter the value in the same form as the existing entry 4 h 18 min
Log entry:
7 h 43 min
